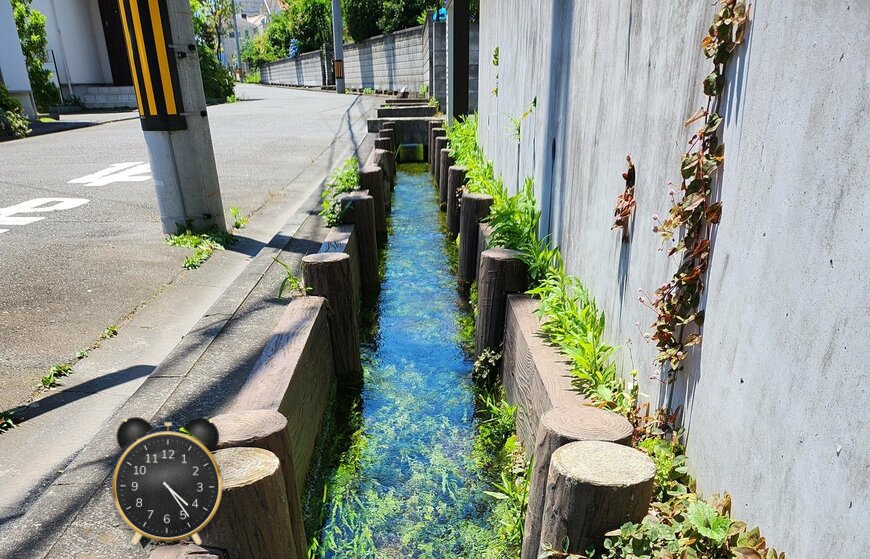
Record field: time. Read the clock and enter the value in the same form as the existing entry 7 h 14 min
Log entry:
4 h 24 min
